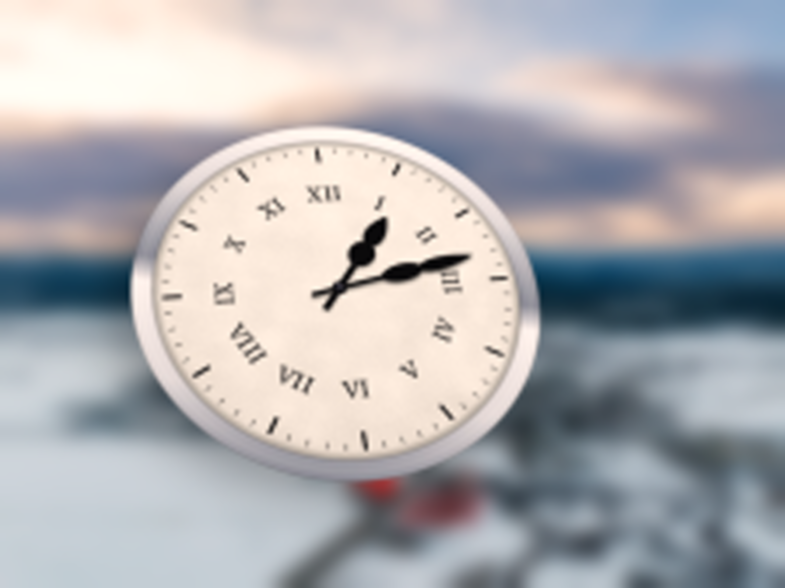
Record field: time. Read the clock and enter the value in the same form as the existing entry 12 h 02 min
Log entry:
1 h 13 min
